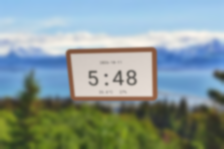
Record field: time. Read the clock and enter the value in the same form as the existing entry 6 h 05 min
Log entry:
5 h 48 min
